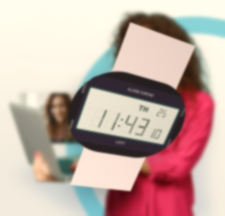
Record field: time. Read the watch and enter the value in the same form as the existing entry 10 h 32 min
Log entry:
11 h 43 min
